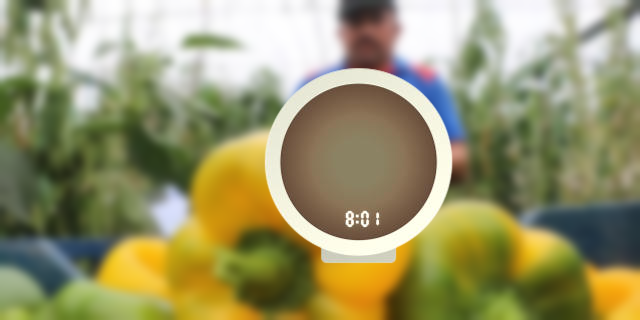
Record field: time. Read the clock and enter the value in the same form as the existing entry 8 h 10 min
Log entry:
8 h 01 min
